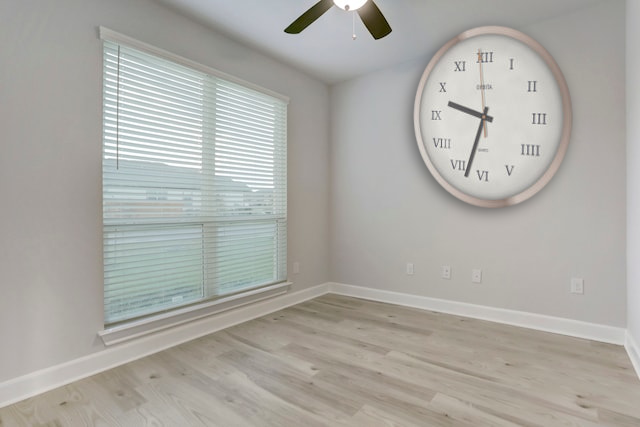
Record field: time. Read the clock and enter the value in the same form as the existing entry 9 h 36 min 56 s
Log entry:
9 h 32 min 59 s
